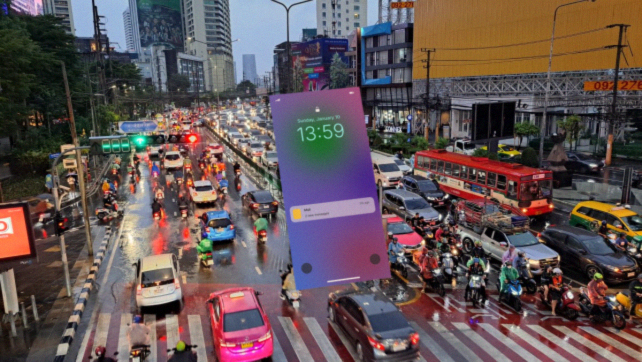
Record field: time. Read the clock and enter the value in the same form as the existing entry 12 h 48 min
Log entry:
13 h 59 min
